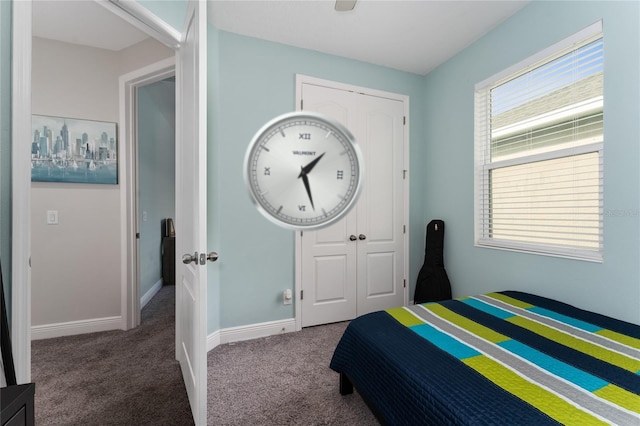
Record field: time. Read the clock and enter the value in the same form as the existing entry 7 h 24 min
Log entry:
1 h 27 min
